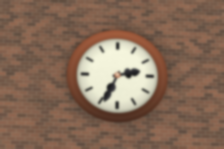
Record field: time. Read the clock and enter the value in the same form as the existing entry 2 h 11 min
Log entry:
2 h 34 min
